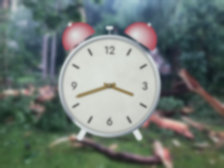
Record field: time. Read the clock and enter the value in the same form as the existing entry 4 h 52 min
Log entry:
3 h 42 min
